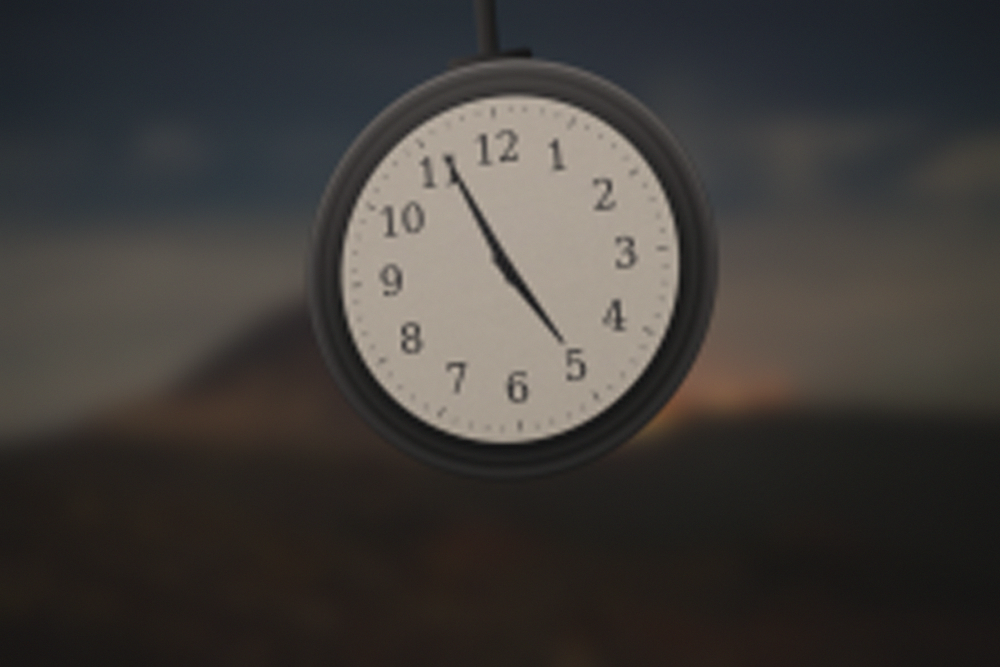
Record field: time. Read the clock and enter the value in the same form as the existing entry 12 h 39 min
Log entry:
4 h 56 min
